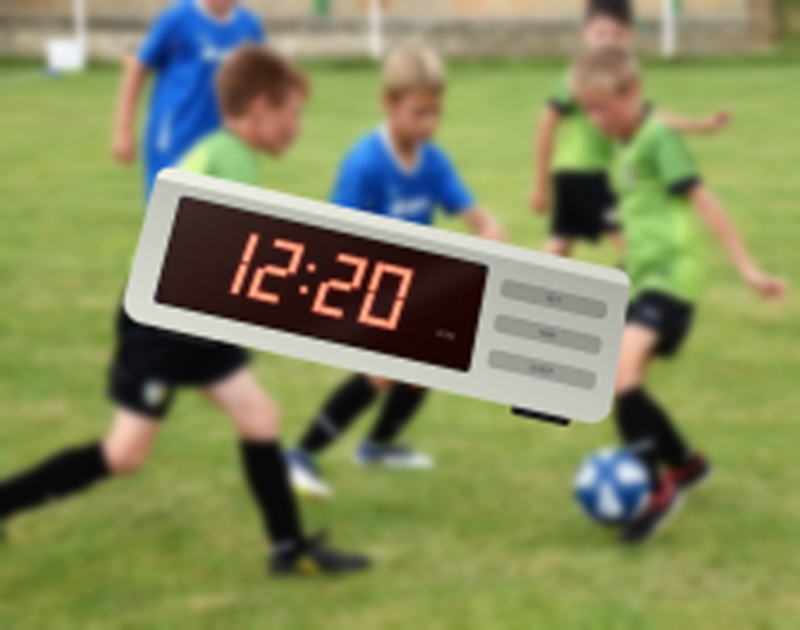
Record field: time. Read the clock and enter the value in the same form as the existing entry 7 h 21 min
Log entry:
12 h 20 min
